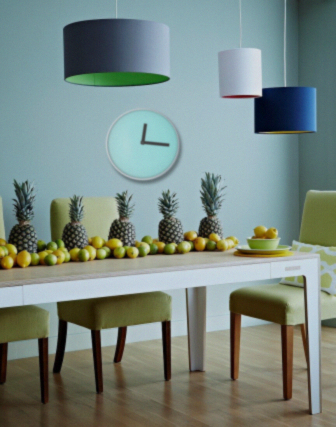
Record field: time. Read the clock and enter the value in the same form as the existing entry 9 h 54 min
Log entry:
12 h 16 min
